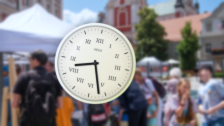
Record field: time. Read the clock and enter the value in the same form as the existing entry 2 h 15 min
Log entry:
8 h 27 min
